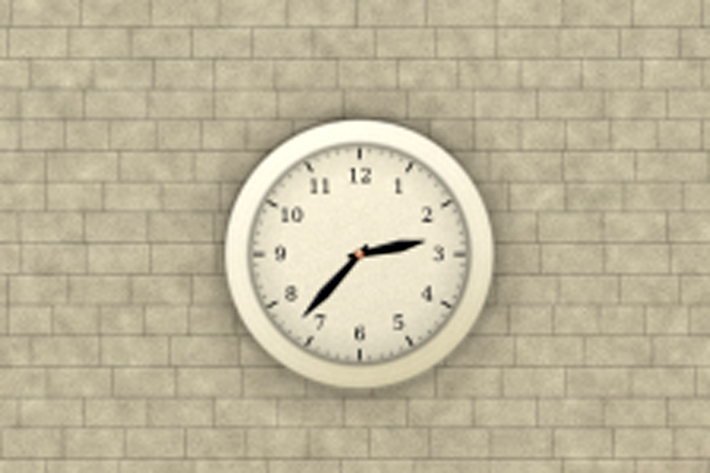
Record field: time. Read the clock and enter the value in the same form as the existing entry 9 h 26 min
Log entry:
2 h 37 min
